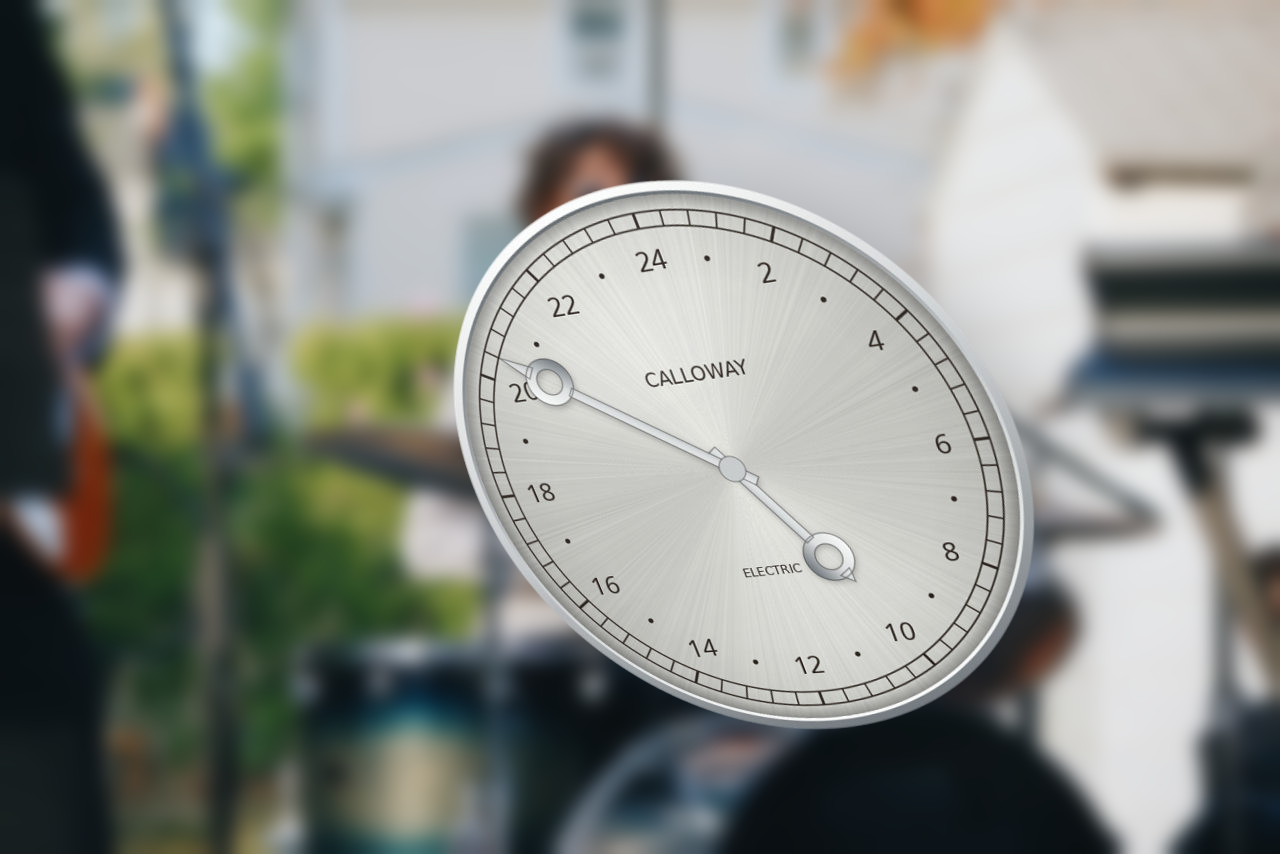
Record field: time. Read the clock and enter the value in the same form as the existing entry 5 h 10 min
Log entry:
9 h 51 min
